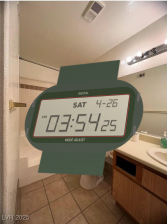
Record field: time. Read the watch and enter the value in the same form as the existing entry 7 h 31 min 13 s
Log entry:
3 h 54 min 25 s
